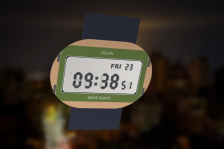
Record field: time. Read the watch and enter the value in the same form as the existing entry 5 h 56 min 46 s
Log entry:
9 h 38 min 51 s
